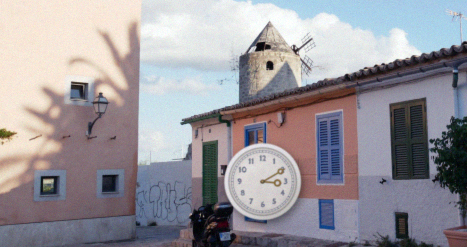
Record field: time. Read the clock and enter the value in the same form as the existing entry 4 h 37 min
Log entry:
3 h 10 min
